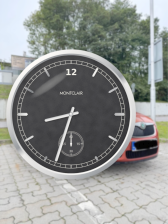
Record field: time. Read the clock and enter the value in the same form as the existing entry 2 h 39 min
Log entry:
8 h 33 min
